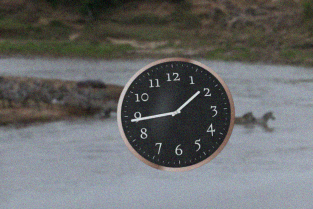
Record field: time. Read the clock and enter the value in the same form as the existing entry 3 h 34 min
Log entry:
1 h 44 min
